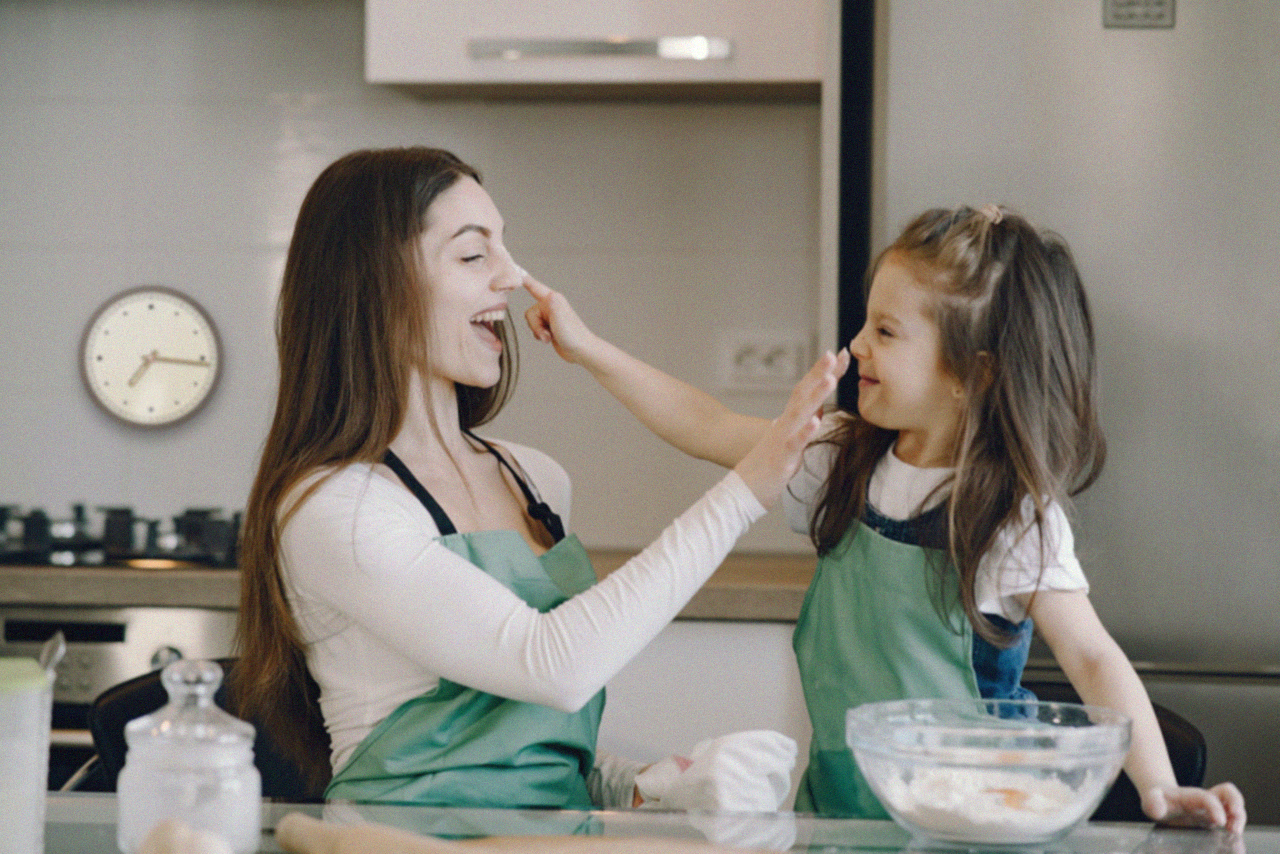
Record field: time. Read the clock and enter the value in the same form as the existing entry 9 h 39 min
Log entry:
7 h 16 min
